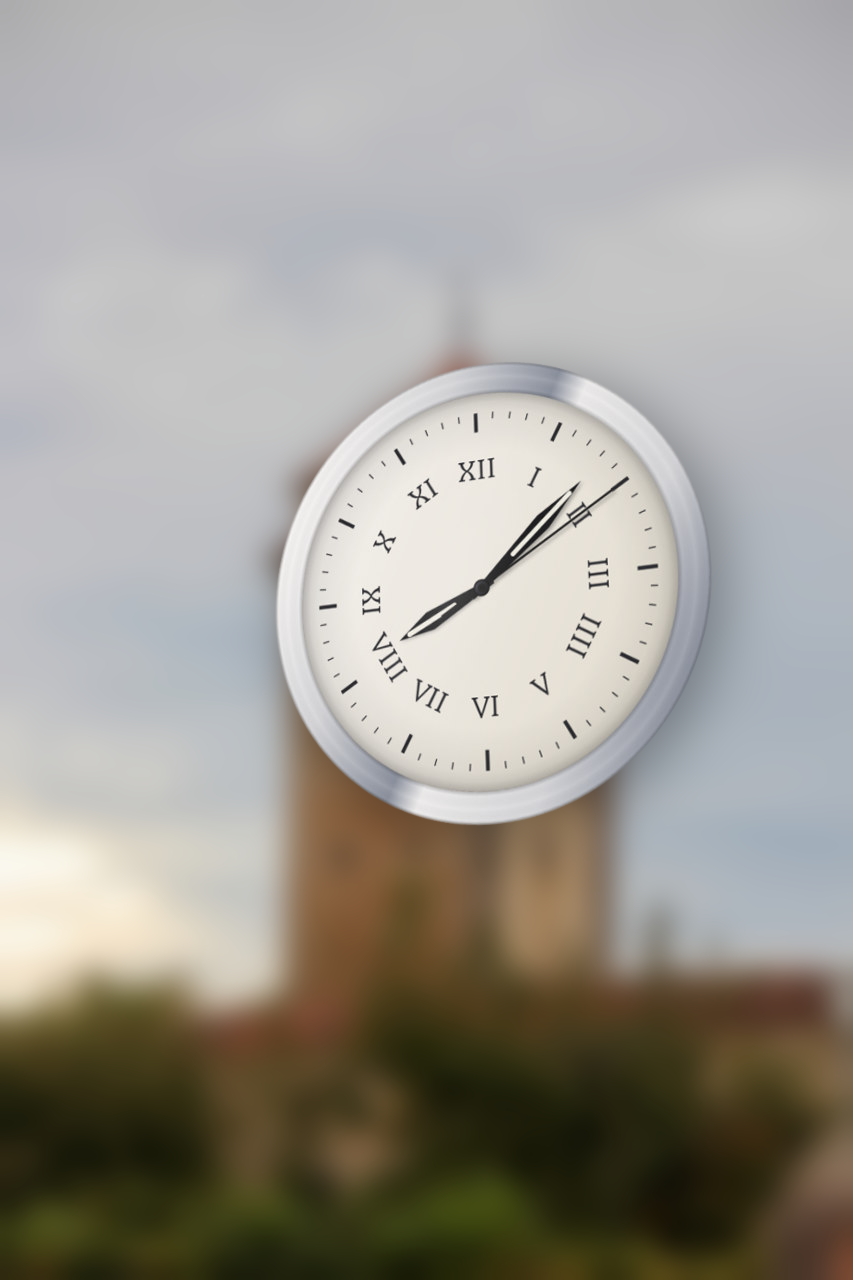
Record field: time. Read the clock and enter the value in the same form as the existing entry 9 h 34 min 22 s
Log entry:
8 h 08 min 10 s
